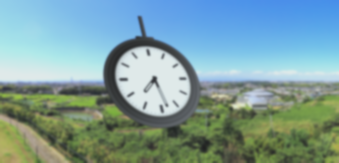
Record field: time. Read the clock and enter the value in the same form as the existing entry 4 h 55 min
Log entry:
7 h 28 min
